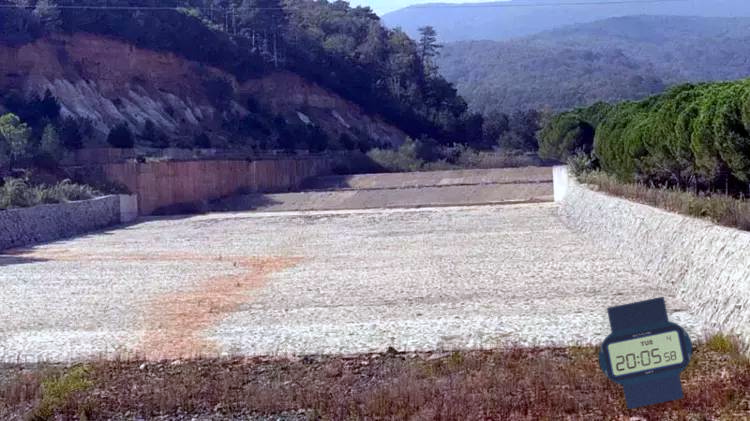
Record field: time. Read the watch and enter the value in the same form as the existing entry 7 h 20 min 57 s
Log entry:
20 h 05 min 58 s
